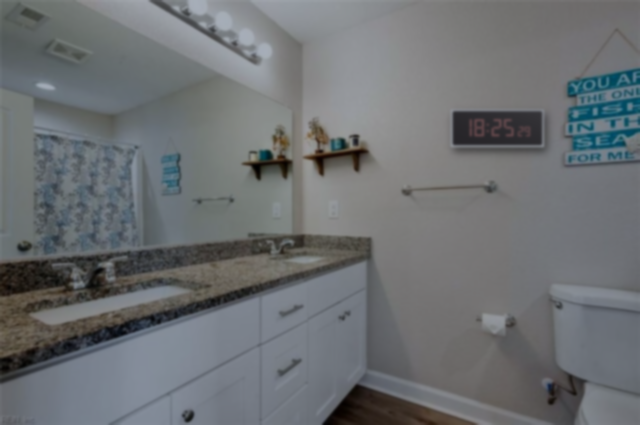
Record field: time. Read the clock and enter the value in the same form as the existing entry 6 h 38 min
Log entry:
18 h 25 min
